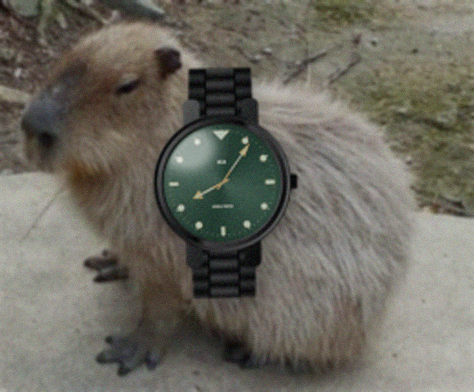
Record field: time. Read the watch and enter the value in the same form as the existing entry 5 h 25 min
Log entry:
8 h 06 min
